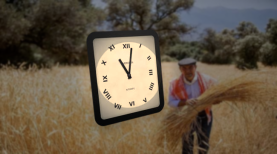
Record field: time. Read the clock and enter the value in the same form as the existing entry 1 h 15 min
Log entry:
11 h 02 min
